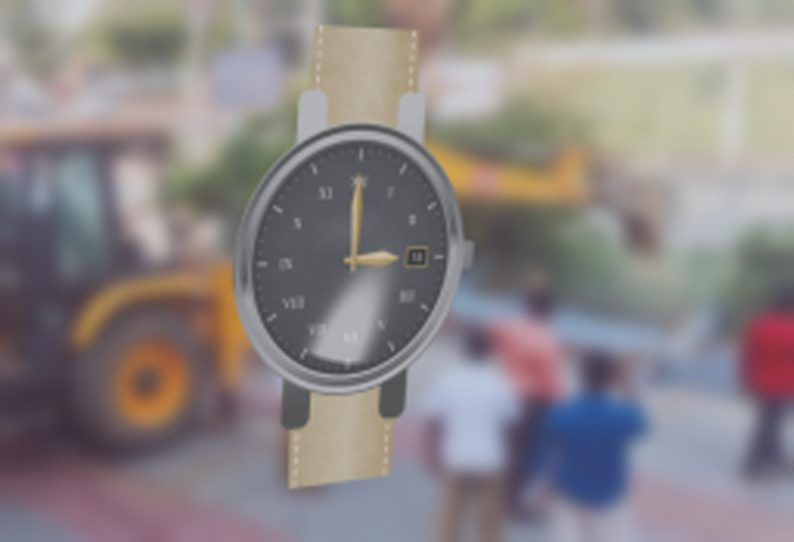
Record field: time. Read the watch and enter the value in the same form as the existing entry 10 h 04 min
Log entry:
3 h 00 min
